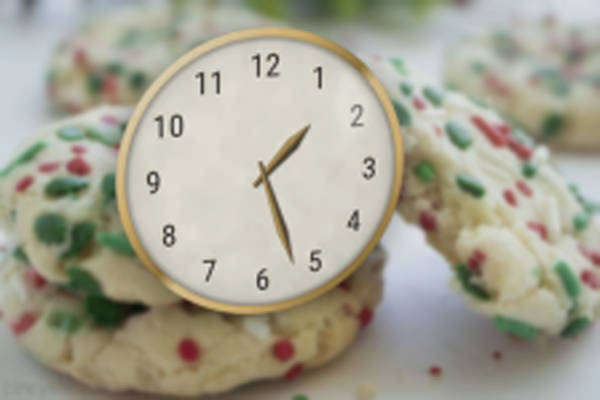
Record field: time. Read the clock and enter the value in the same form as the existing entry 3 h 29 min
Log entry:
1 h 27 min
